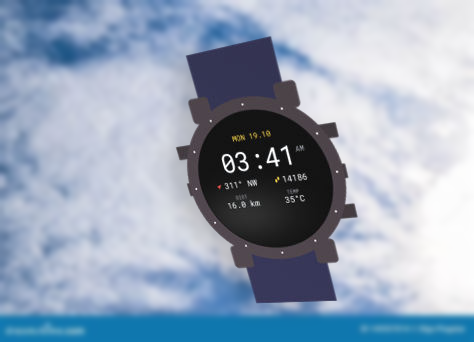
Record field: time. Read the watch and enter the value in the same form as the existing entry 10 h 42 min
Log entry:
3 h 41 min
